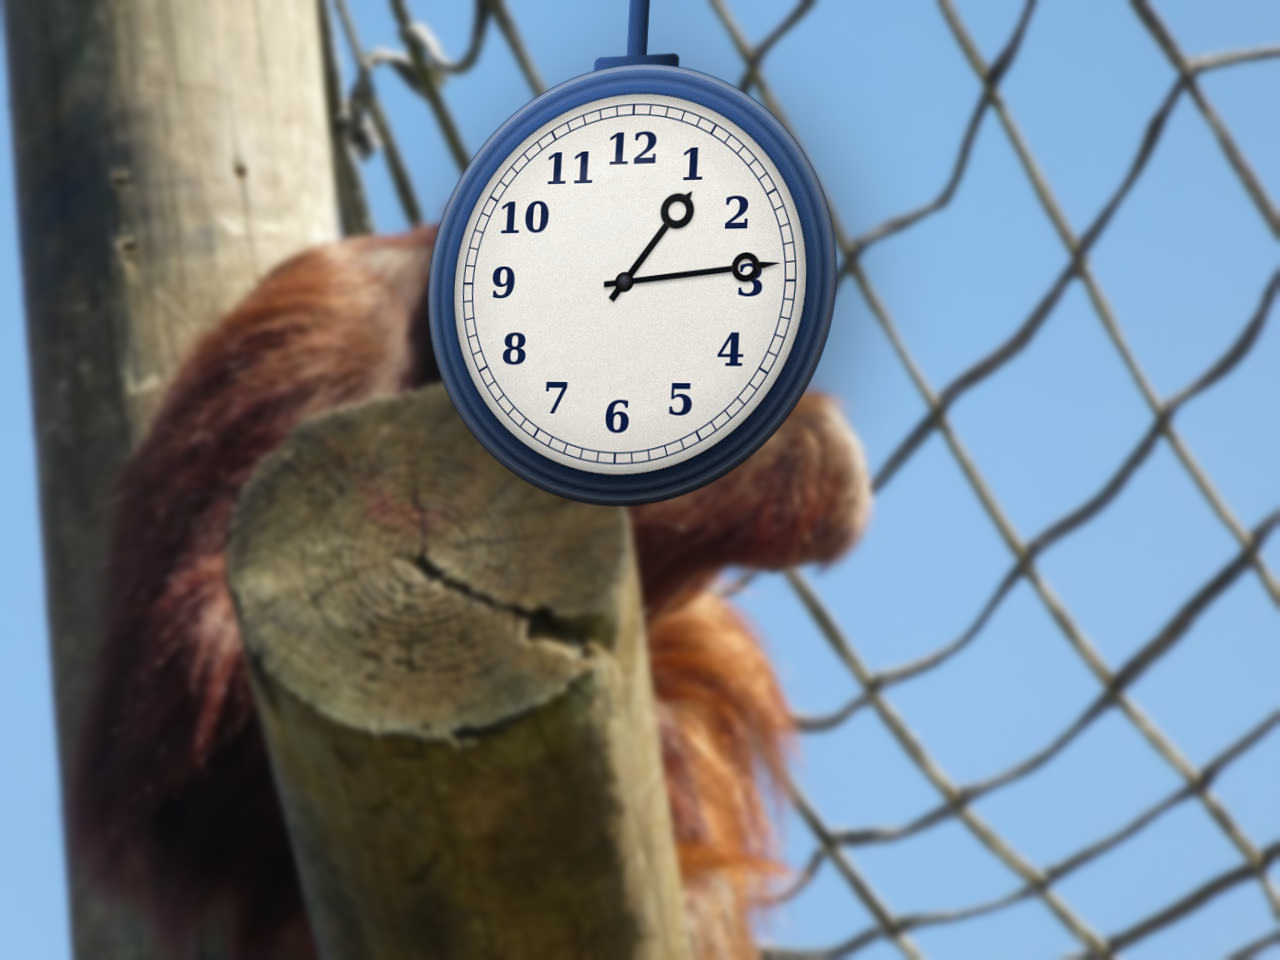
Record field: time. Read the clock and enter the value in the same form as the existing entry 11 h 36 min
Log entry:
1 h 14 min
